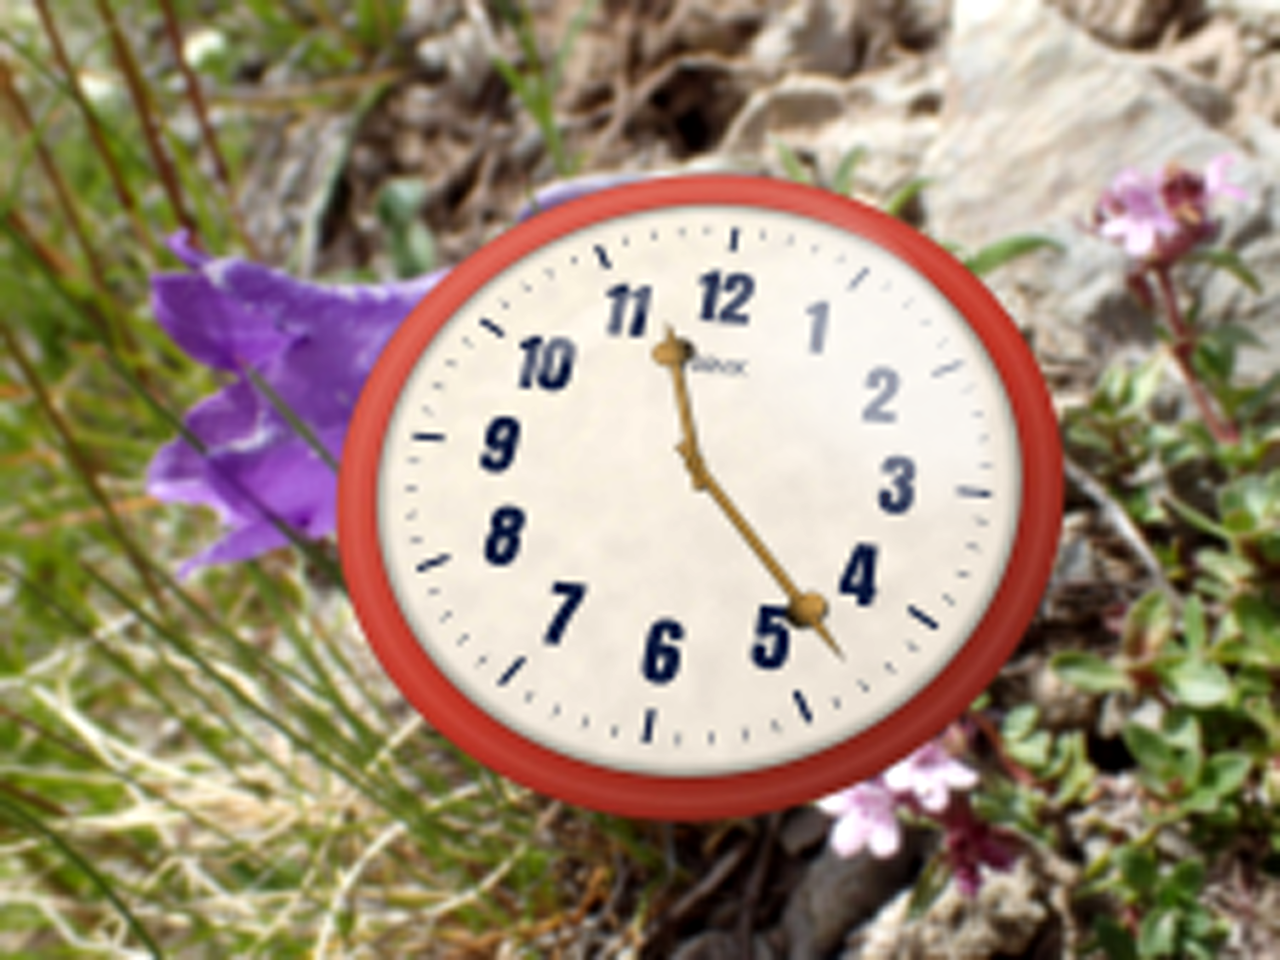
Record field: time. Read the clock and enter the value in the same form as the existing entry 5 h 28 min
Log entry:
11 h 23 min
